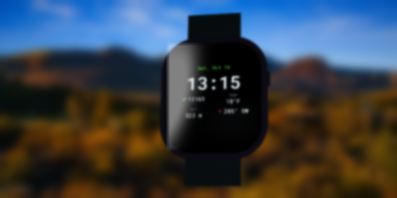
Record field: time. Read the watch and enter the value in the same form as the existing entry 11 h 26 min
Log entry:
13 h 15 min
